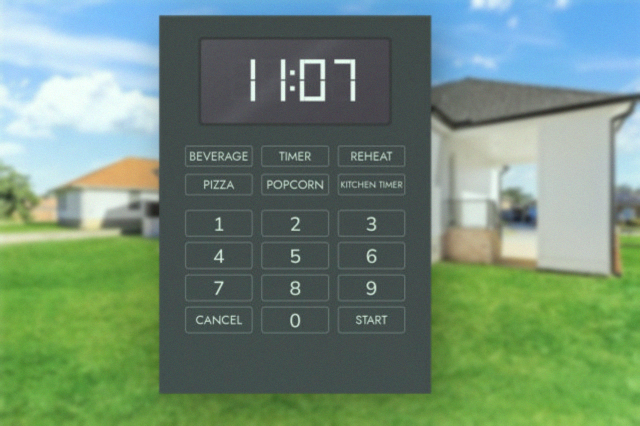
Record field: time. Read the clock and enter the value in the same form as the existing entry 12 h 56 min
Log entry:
11 h 07 min
